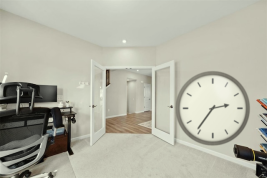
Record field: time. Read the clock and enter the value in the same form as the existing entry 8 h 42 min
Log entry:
2 h 36 min
